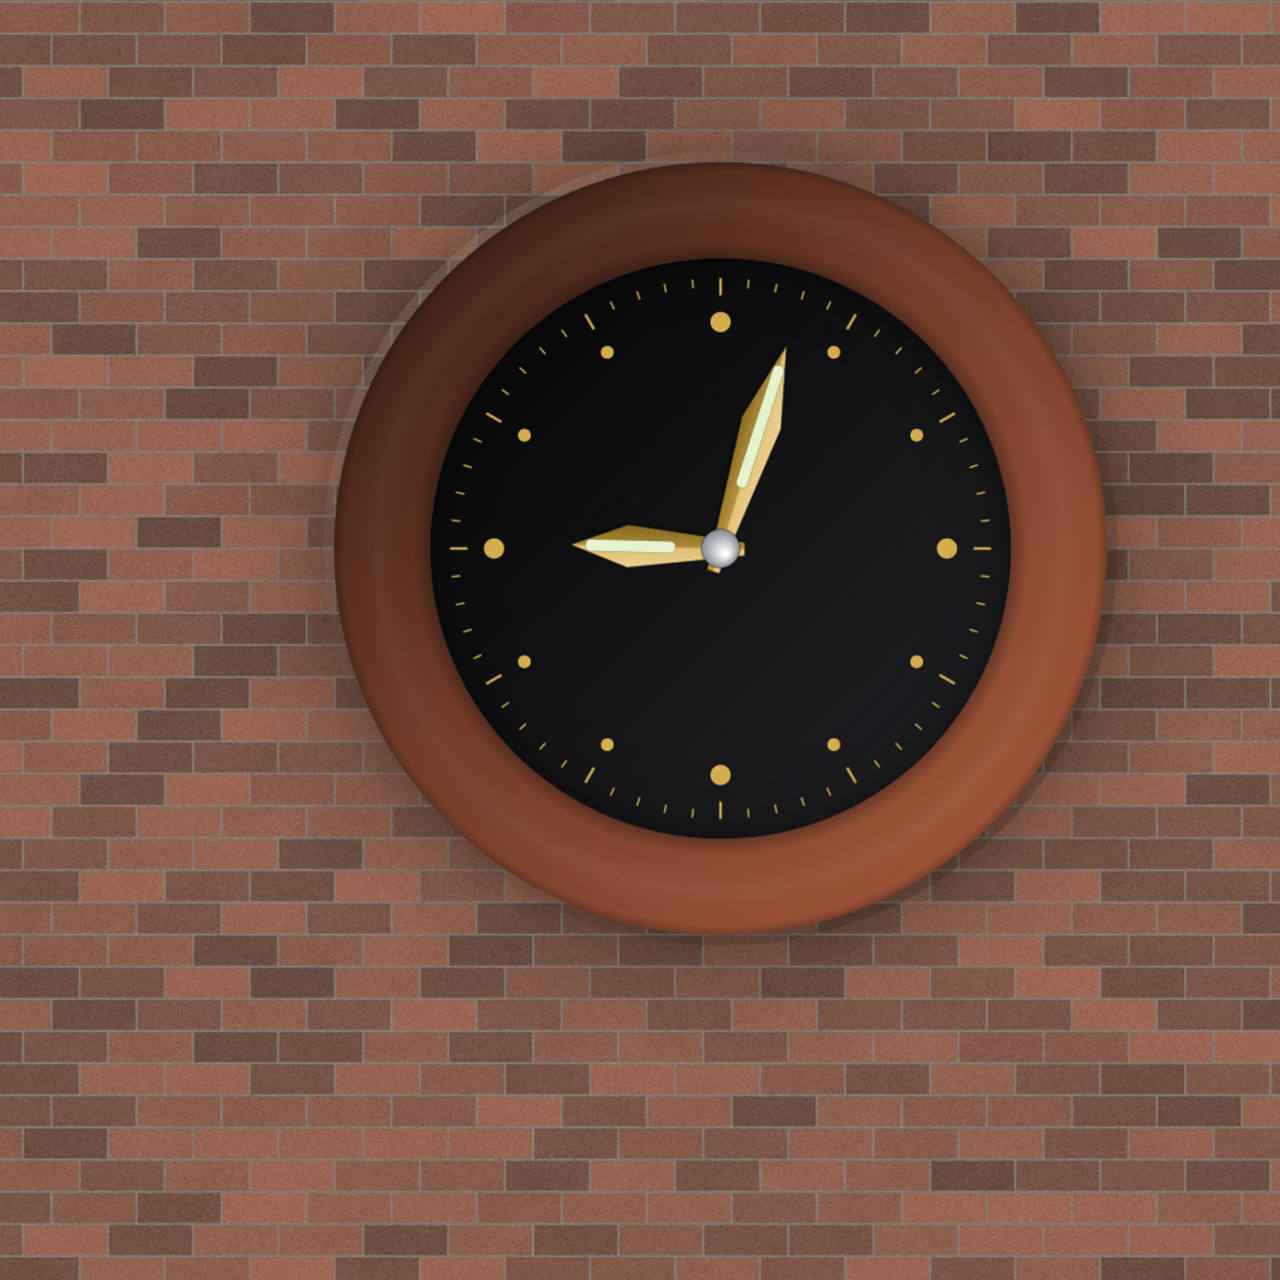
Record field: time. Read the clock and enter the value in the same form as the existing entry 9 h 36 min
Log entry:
9 h 03 min
